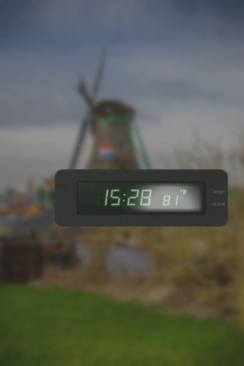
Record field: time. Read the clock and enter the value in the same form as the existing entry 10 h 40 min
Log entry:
15 h 28 min
